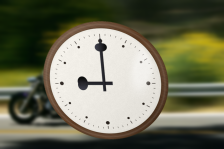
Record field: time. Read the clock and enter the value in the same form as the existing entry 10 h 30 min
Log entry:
9 h 00 min
